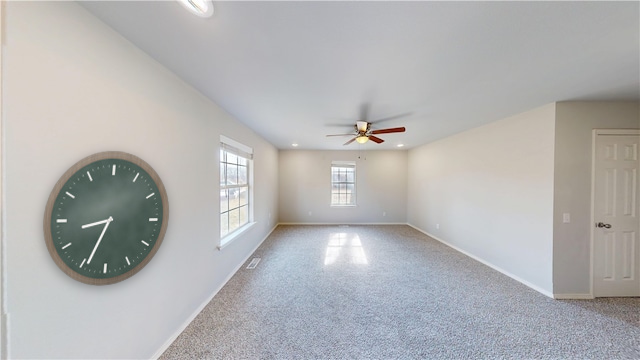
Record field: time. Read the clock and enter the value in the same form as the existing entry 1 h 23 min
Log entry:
8 h 34 min
